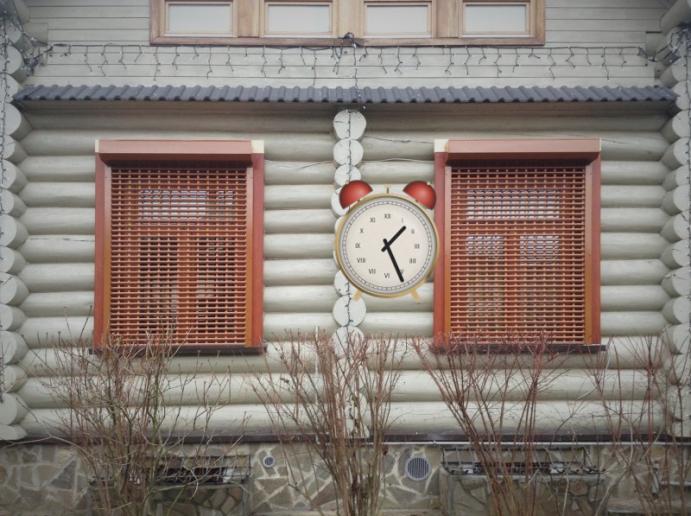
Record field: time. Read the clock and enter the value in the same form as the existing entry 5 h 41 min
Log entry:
1 h 26 min
